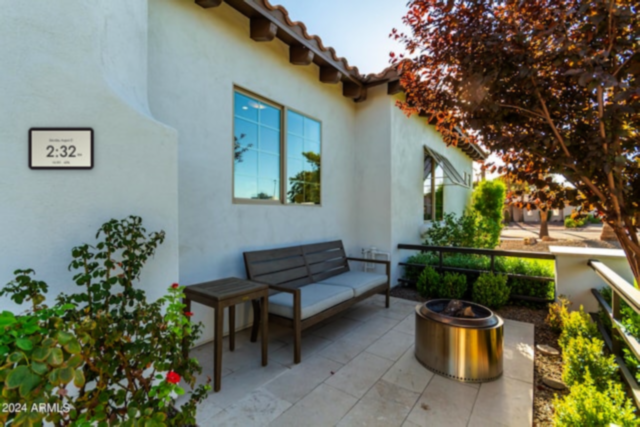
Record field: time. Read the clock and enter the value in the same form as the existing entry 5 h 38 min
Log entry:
2 h 32 min
